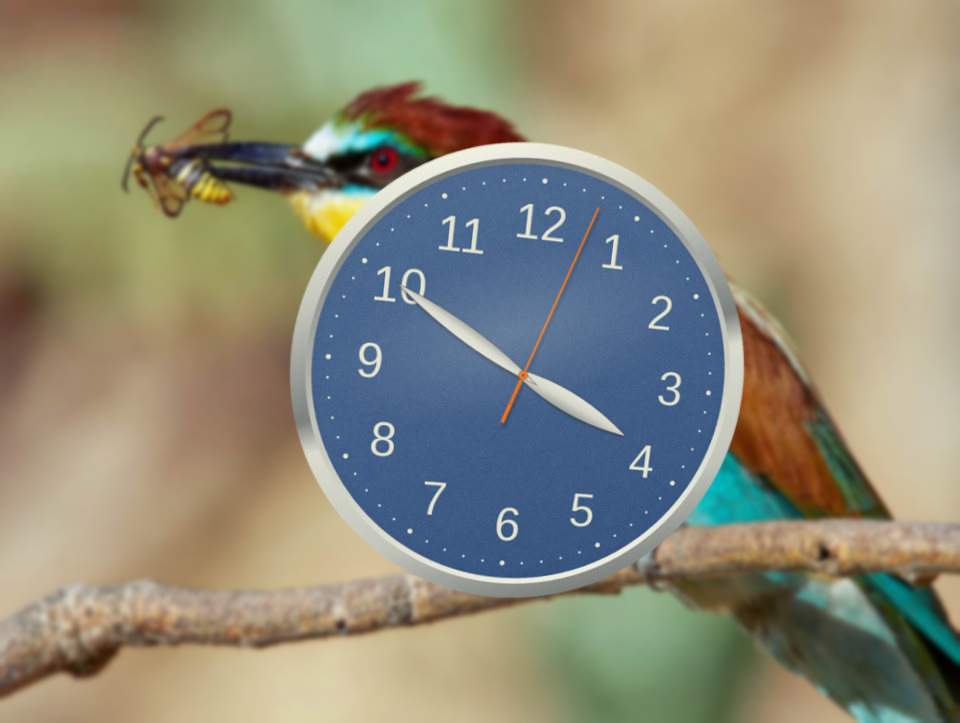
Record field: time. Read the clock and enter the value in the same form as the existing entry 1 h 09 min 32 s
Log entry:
3 h 50 min 03 s
